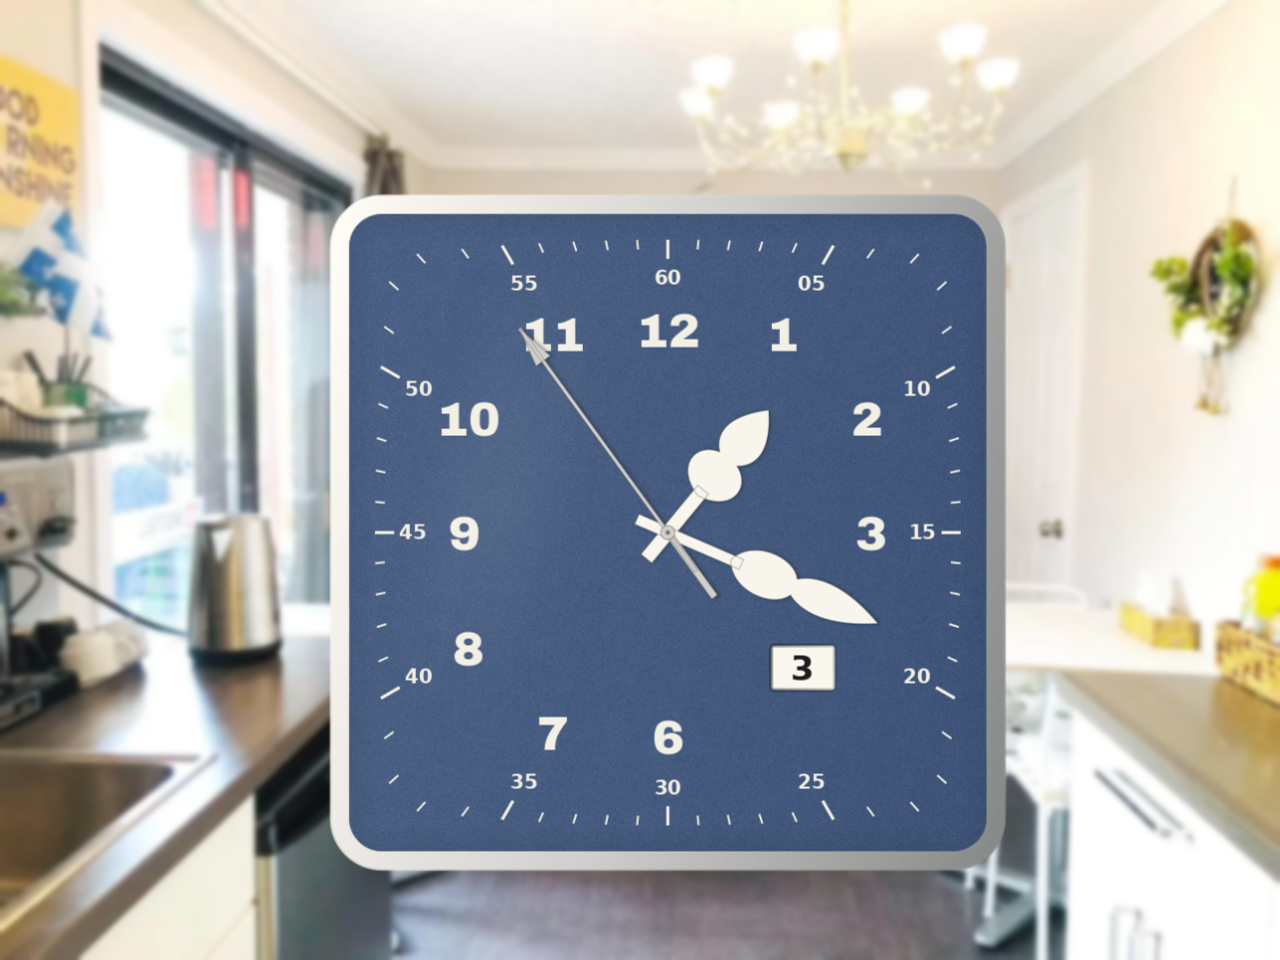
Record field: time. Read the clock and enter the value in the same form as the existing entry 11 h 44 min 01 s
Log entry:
1 h 18 min 54 s
